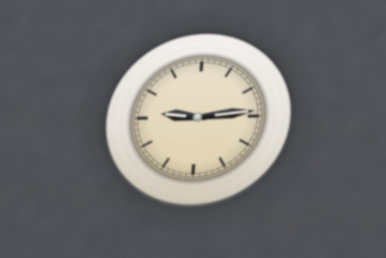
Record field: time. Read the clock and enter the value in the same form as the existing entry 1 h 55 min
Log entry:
9 h 14 min
